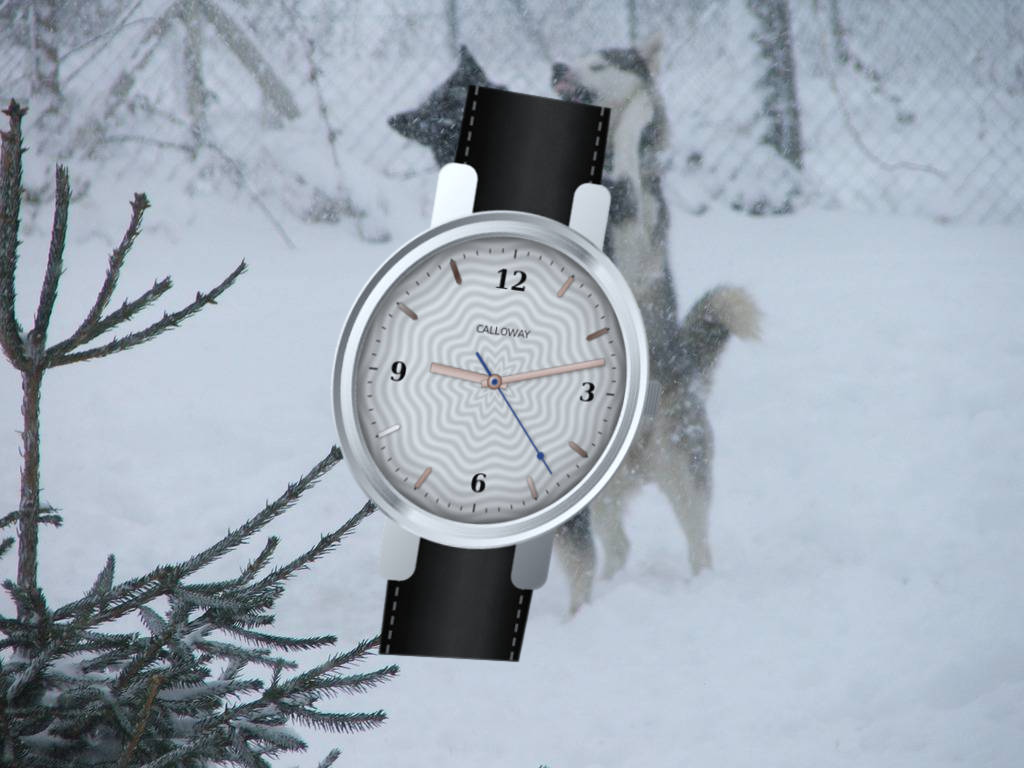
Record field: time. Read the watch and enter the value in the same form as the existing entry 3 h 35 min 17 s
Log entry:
9 h 12 min 23 s
